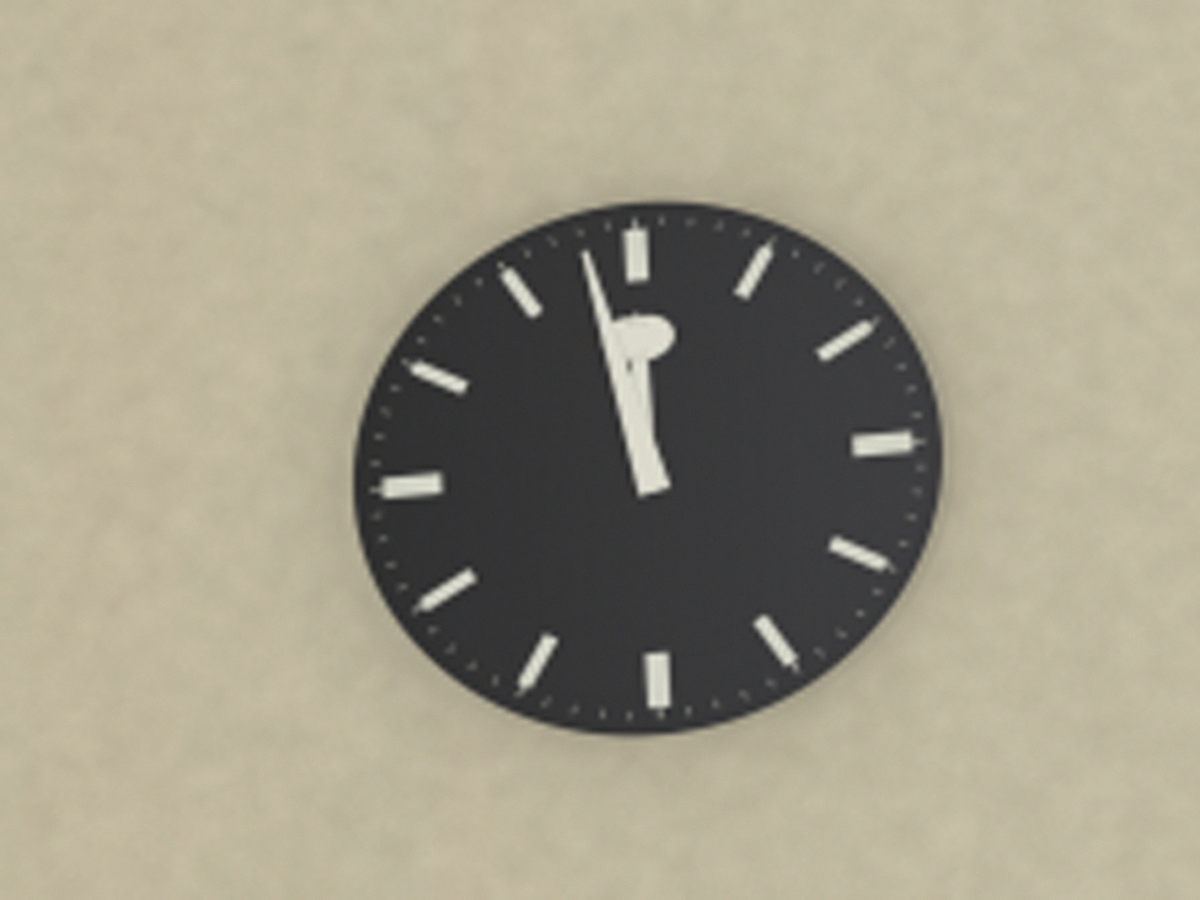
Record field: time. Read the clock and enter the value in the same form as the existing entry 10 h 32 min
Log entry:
11 h 58 min
